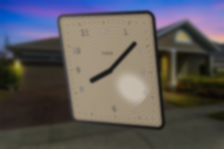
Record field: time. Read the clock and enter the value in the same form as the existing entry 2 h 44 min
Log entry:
8 h 08 min
